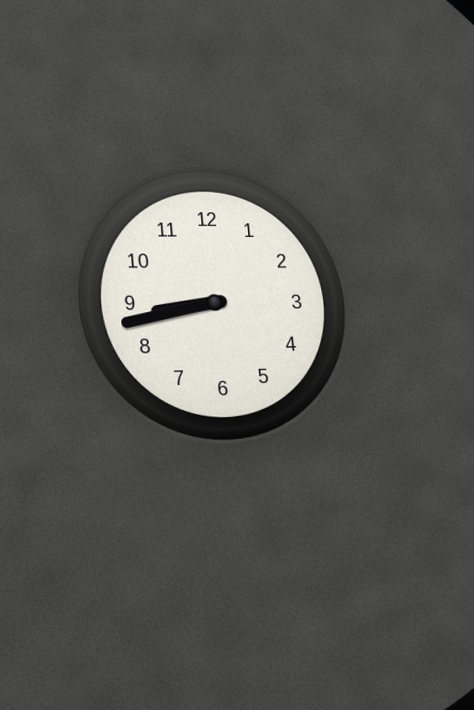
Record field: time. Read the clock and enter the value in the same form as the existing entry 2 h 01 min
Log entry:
8 h 43 min
